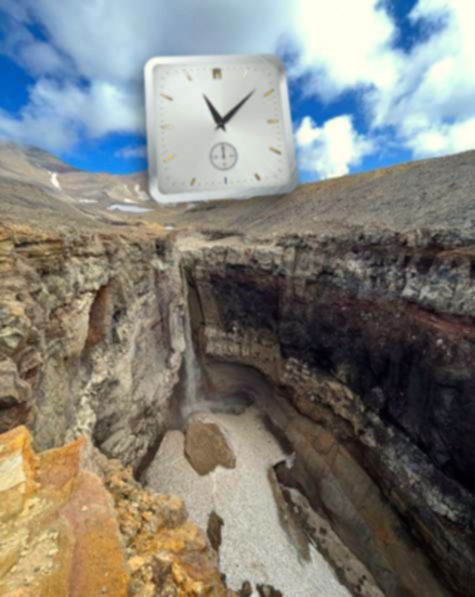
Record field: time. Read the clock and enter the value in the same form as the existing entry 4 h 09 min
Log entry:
11 h 08 min
